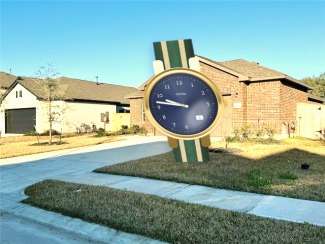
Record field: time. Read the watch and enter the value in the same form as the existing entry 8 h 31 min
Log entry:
9 h 47 min
